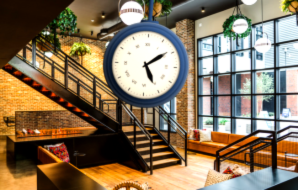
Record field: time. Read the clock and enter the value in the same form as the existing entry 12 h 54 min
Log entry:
5 h 09 min
